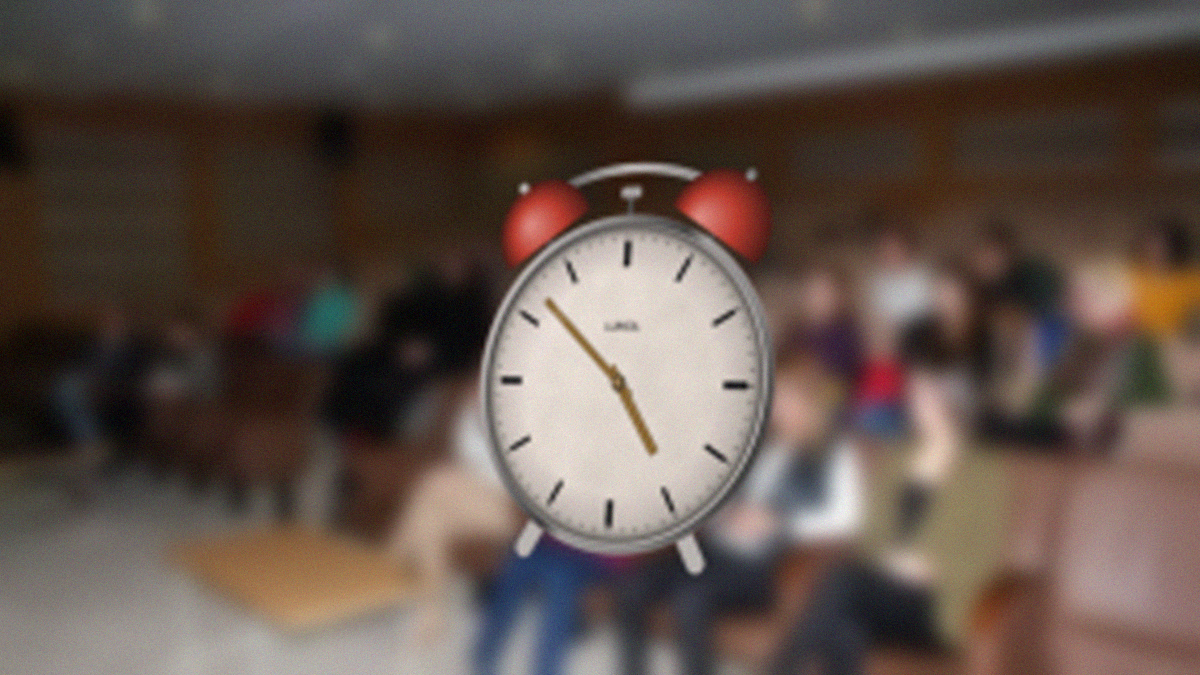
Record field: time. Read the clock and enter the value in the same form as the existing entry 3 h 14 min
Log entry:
4 h 52 min
